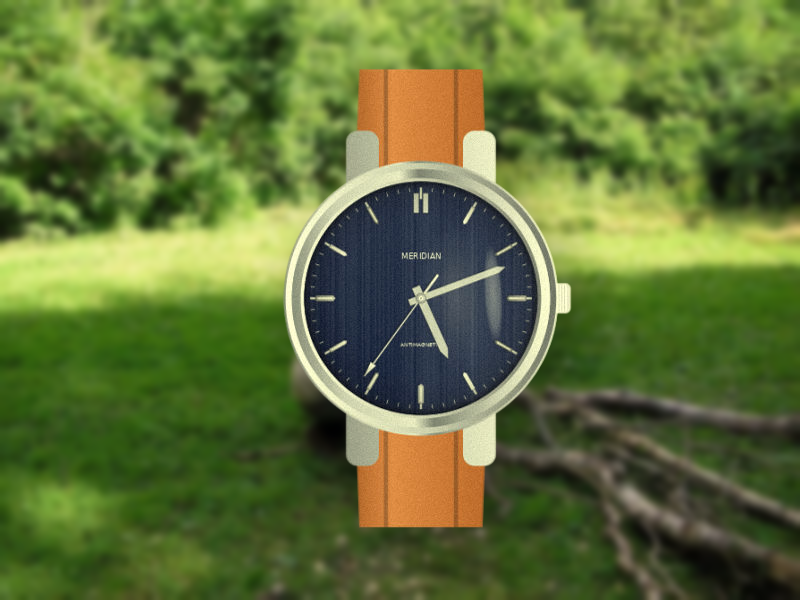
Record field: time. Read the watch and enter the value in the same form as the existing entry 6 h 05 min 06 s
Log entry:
5 h 11 min 36 s
